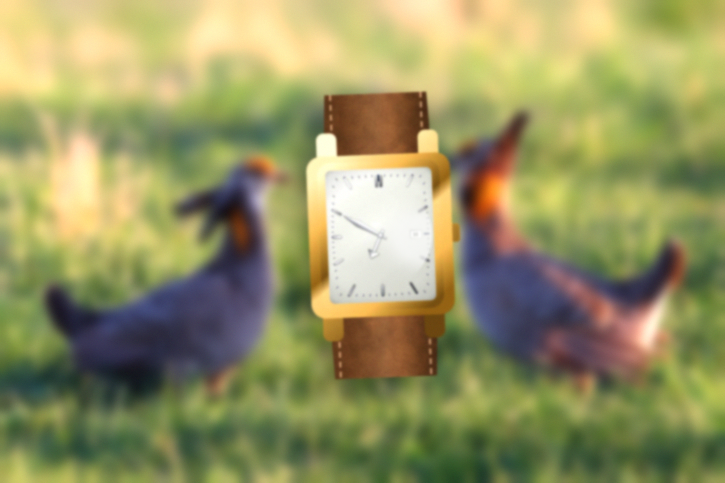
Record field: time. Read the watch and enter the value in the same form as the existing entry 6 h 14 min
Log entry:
6 h 50 min
